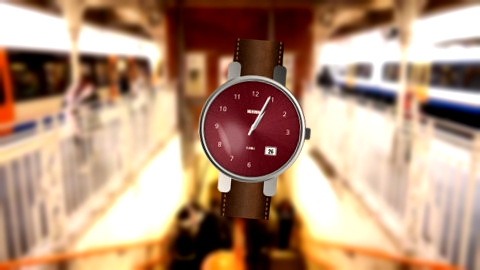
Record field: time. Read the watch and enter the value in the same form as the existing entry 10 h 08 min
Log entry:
1 h 04 min
